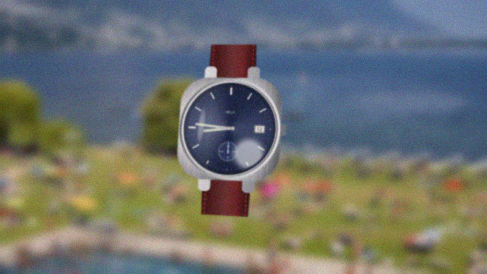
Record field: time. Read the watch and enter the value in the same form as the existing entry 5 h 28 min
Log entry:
8 h 46 min
